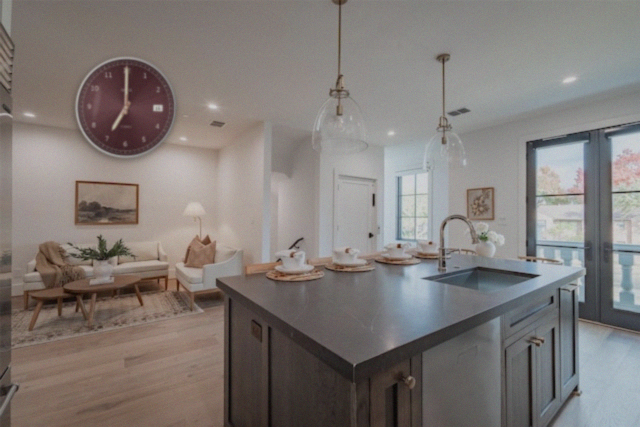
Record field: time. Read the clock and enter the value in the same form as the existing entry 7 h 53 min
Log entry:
7 h 00 min
